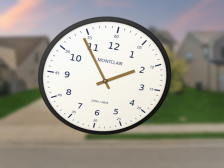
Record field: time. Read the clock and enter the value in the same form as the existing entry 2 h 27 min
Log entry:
1 h 54 min
